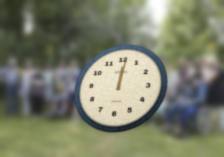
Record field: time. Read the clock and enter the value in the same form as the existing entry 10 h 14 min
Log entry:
12 h 01 min
